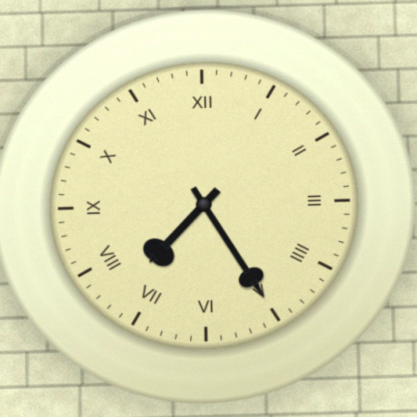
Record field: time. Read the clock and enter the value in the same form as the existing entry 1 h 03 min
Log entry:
7 h 25 min
